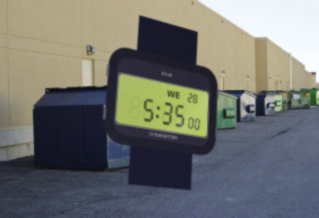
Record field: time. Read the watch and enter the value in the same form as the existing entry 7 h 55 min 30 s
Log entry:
5 h 35 min 00 s
